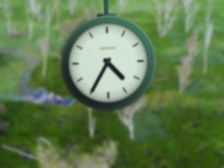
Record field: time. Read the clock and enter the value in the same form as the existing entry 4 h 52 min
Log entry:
4 h 35 min
